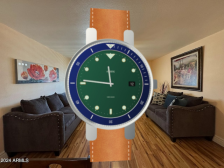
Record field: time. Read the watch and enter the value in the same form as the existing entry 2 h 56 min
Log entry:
11 h 46 min
